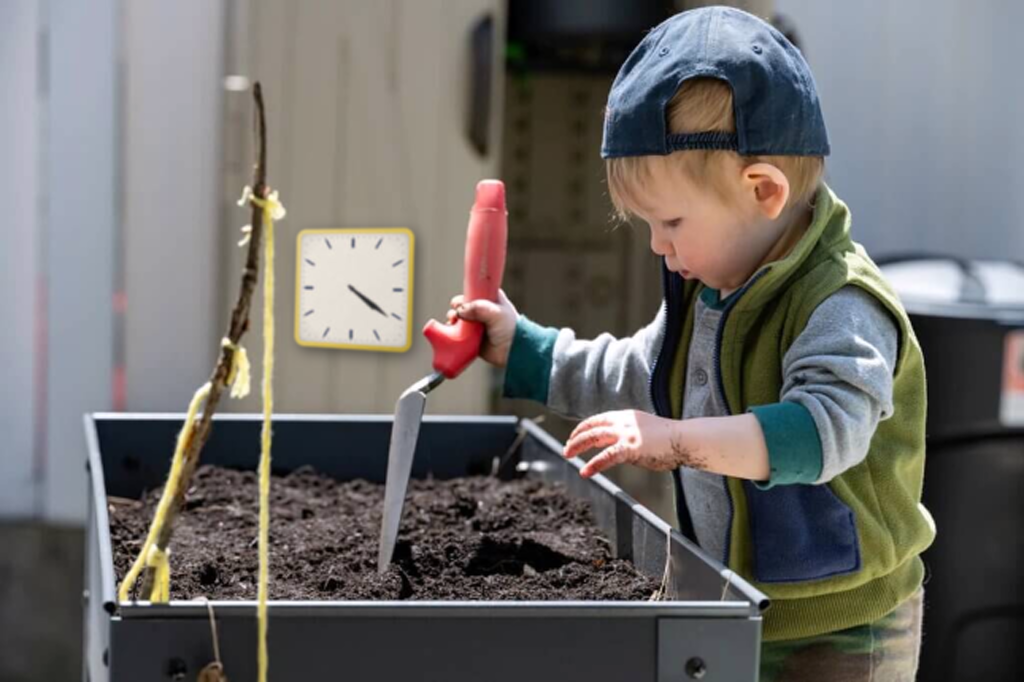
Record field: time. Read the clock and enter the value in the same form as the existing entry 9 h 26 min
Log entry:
4 h 21 min
